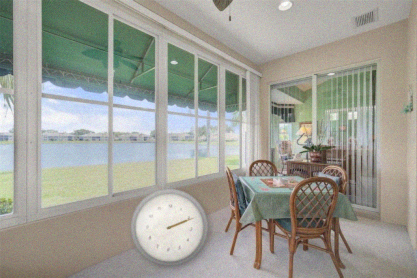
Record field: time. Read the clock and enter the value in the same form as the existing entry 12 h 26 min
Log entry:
2 h 11 min
